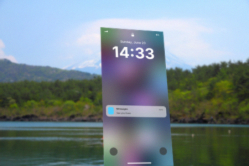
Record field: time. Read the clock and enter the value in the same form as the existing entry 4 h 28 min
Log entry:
14 h 33 min
